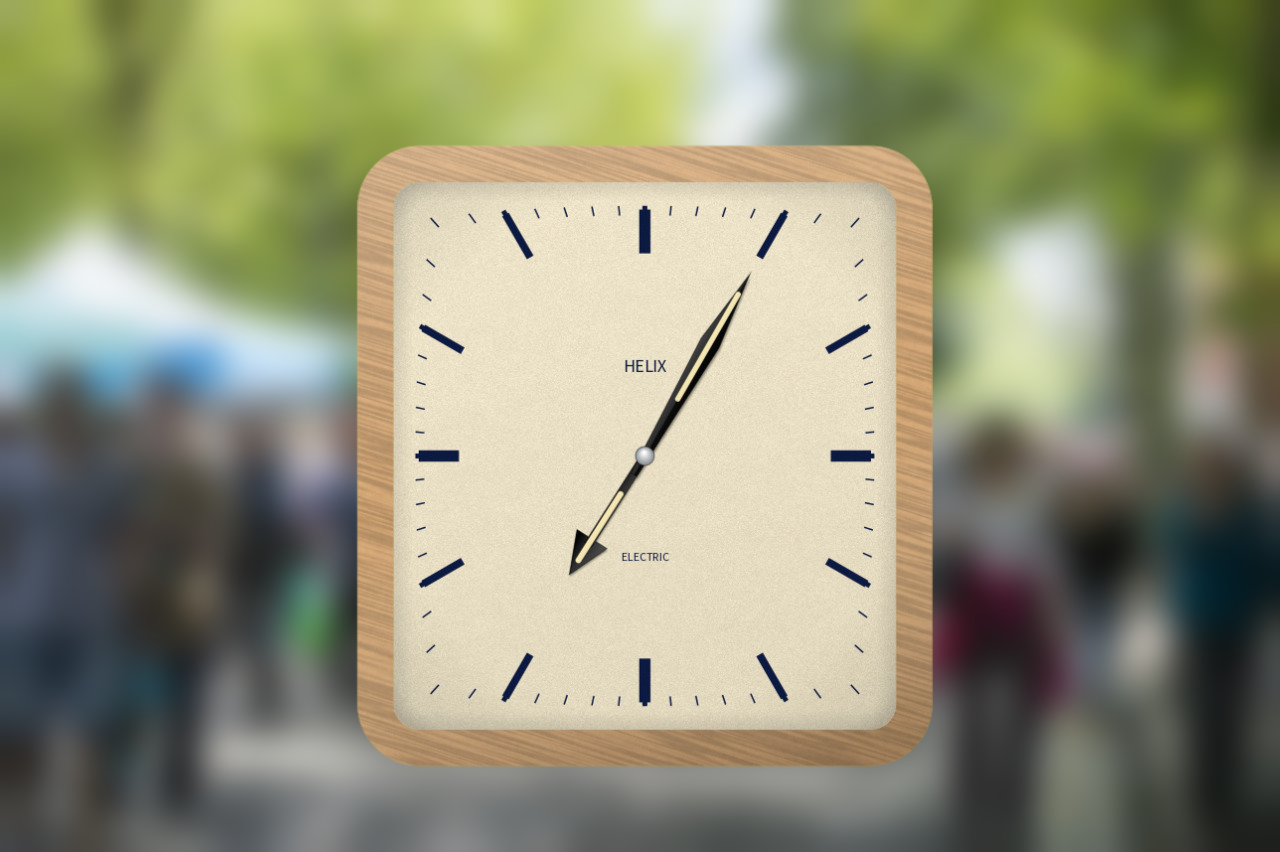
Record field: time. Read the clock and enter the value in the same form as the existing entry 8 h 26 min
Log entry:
7 h 05 min
